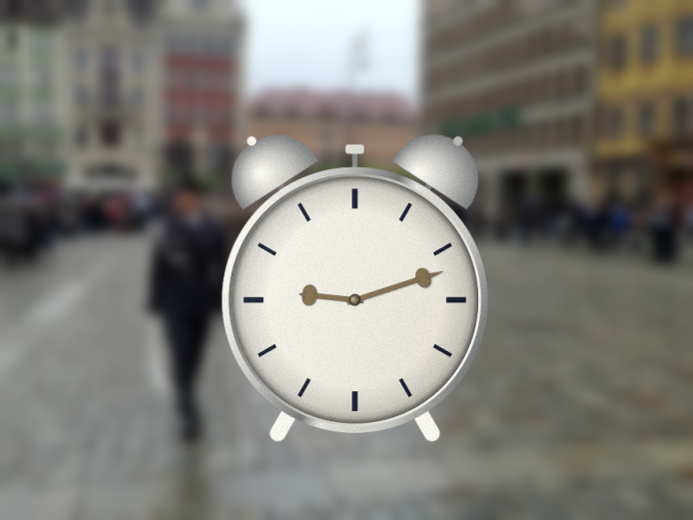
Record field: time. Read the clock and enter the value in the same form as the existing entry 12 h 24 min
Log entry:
9 h 12 min
